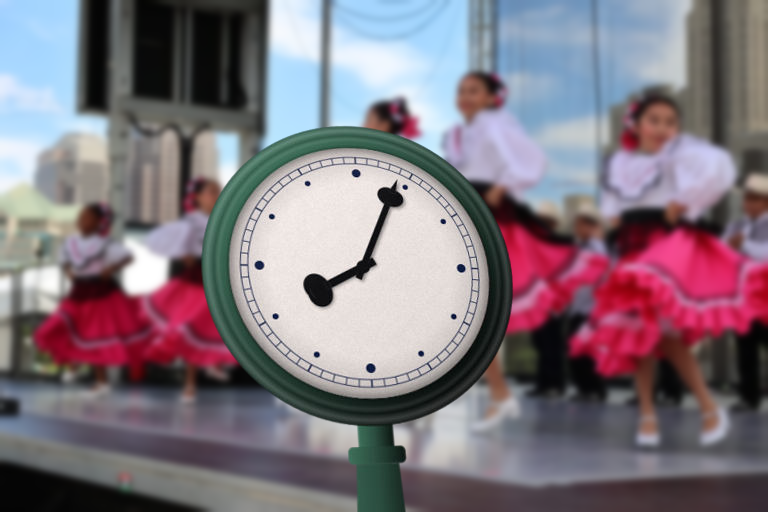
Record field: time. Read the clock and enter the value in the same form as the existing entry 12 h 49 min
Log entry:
8 h 04 min
